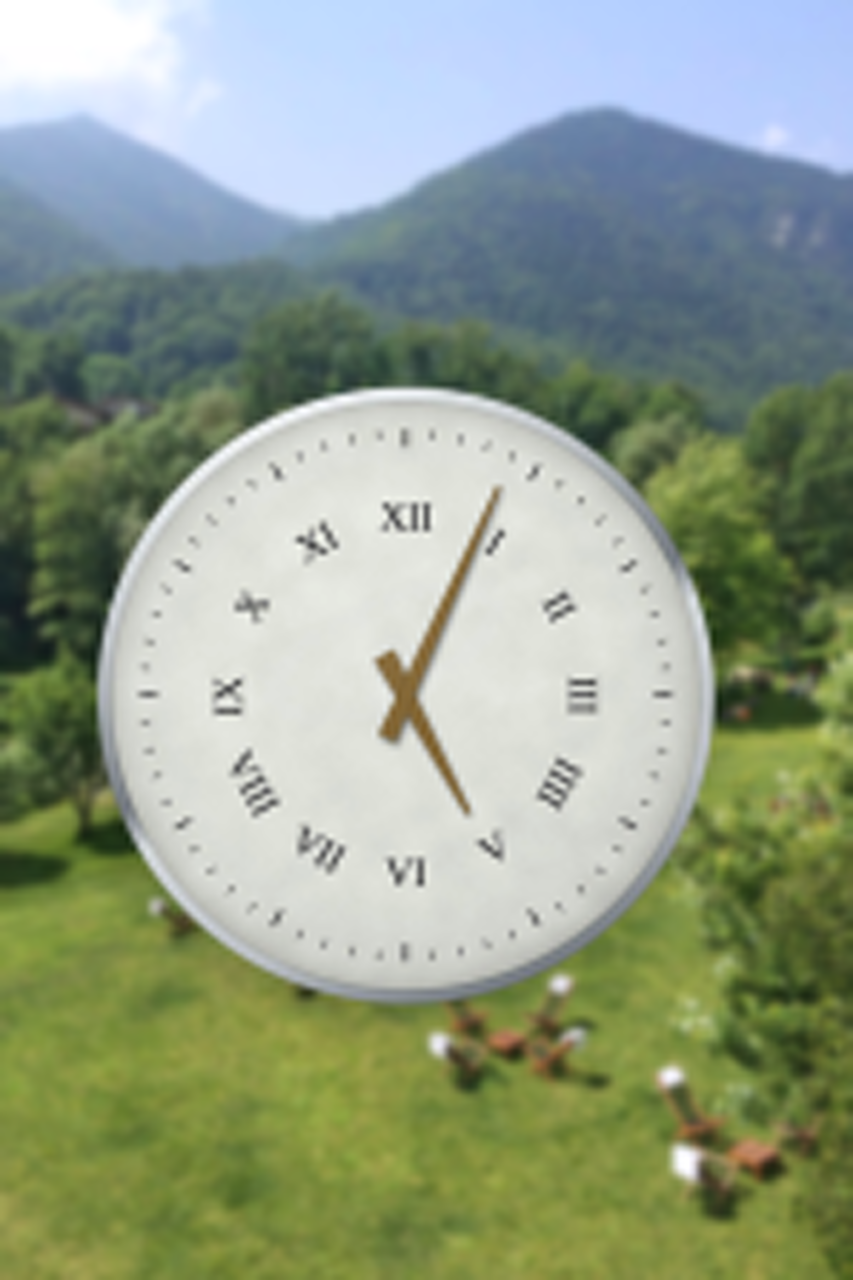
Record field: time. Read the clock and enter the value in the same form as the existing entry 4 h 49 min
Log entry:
5 h 04 min
